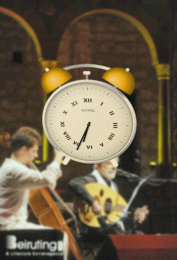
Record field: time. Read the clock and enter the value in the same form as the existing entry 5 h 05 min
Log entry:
6 h 34 min
